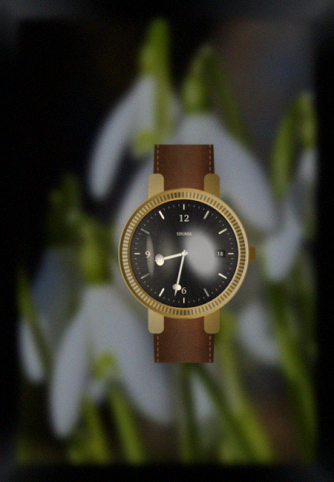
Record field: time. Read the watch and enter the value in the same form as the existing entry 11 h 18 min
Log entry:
8 h 32 min
